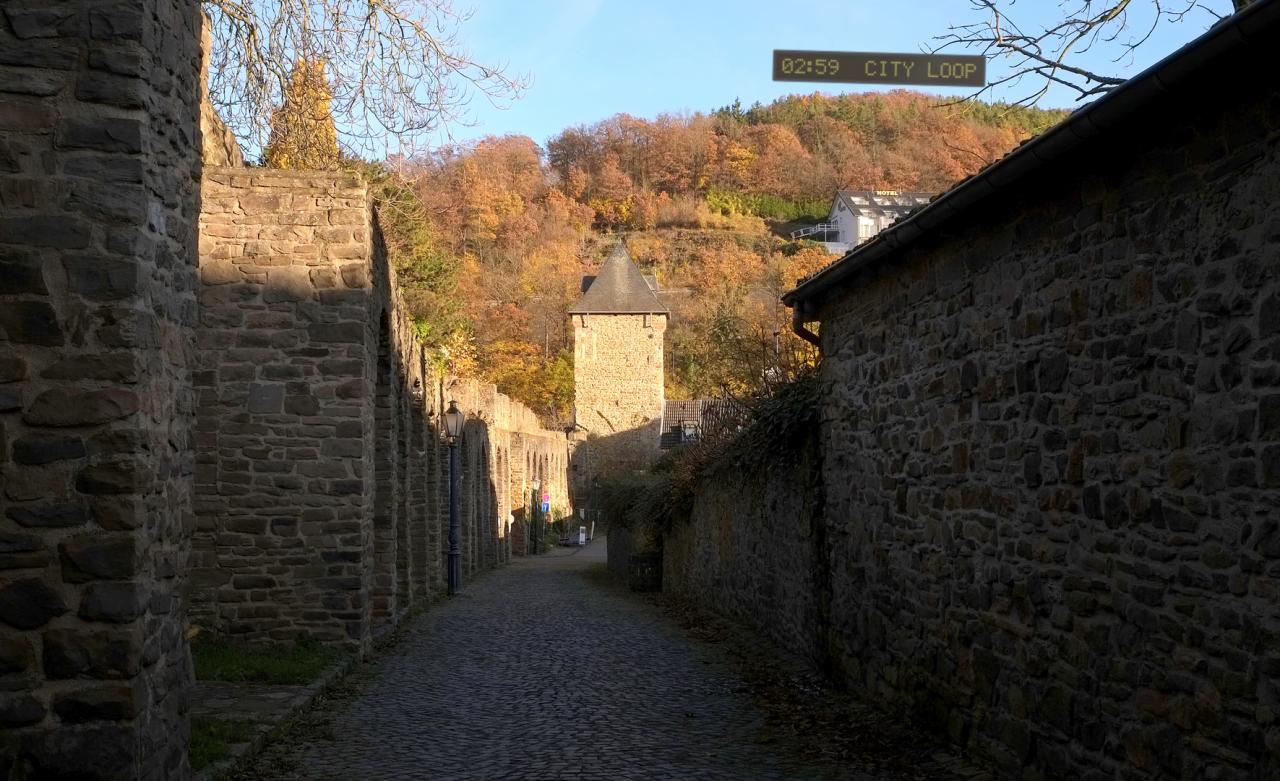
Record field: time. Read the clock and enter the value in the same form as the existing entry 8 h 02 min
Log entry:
2 h 59 min
